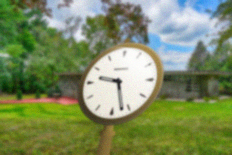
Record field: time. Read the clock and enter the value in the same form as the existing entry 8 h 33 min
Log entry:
9 h 27 min
